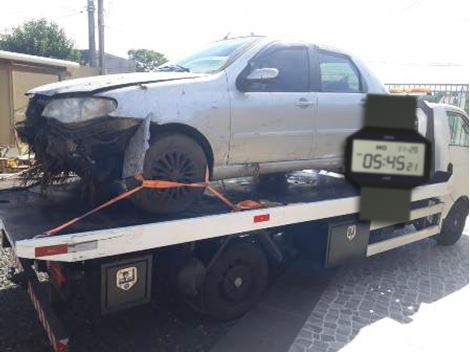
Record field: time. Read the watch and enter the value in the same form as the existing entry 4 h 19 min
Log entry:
5 h 45 min
